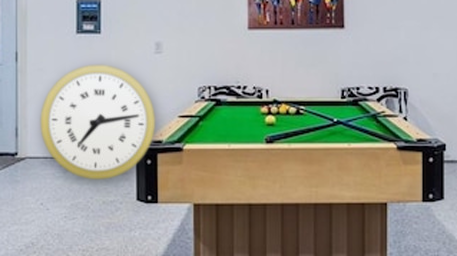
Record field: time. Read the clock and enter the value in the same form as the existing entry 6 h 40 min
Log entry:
7 h 13 min
